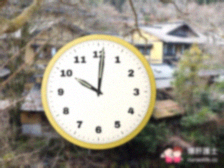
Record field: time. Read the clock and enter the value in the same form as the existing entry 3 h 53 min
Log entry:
10 h 01 min
